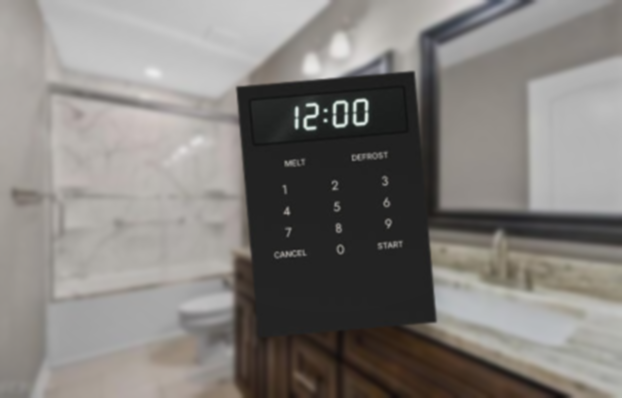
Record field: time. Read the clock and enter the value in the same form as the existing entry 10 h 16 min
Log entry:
12 h 00 min
